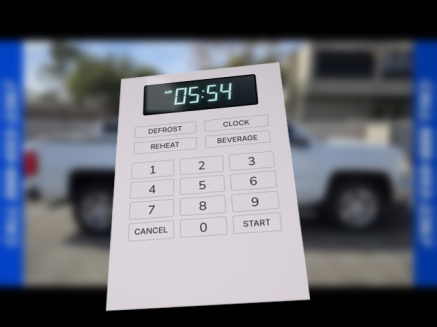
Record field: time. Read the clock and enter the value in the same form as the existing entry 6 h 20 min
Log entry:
5 h 54 min
